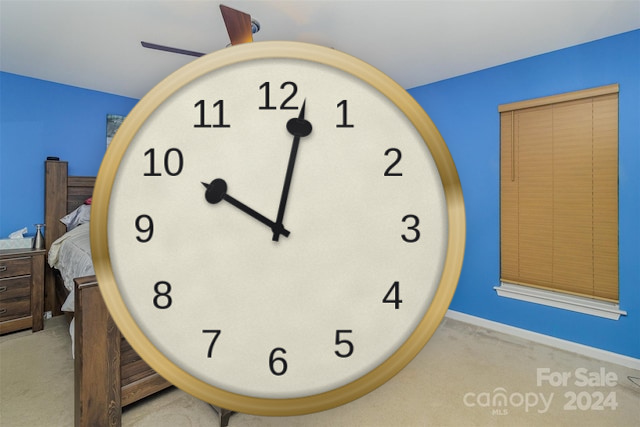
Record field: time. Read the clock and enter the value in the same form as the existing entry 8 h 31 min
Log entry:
10 h 02 min
